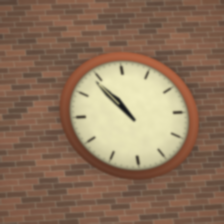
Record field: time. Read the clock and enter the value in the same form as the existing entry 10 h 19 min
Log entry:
10 h 54 min
